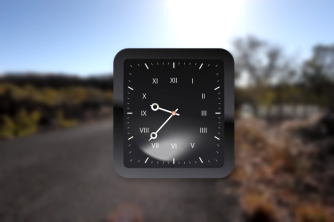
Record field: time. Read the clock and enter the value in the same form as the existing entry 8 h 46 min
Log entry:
9 h 37 min
